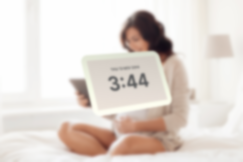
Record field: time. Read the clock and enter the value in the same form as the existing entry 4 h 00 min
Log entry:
3 h 44 min
